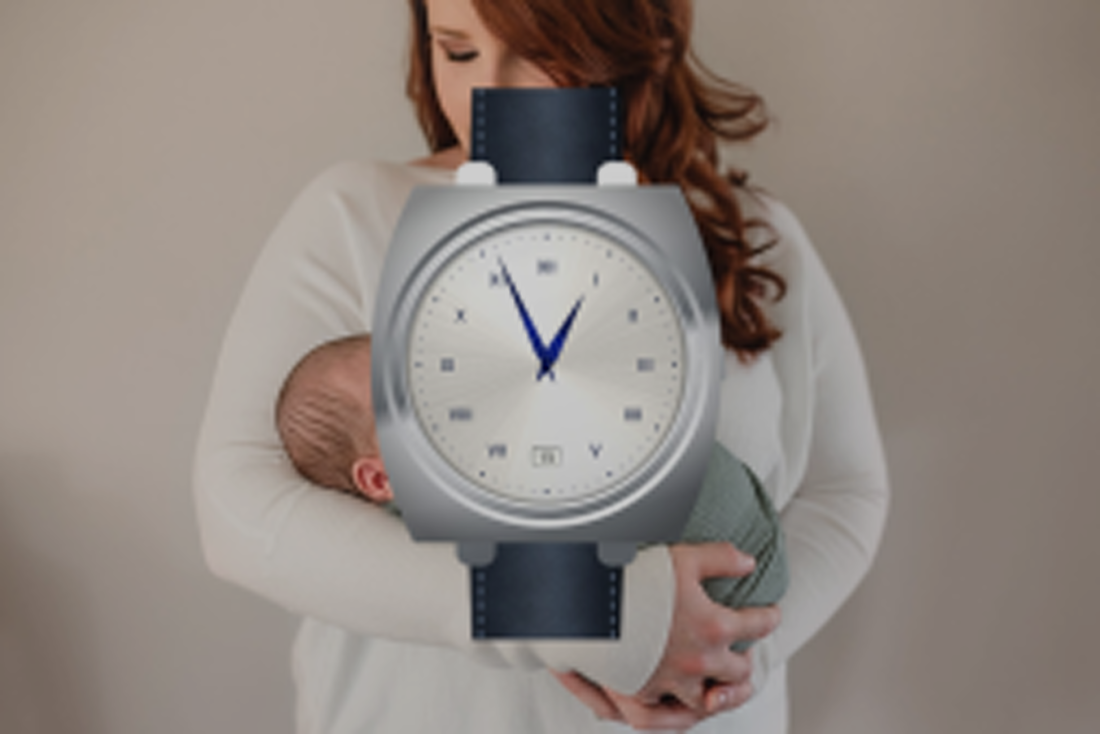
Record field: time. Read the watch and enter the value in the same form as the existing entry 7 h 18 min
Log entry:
12 h 56 min
